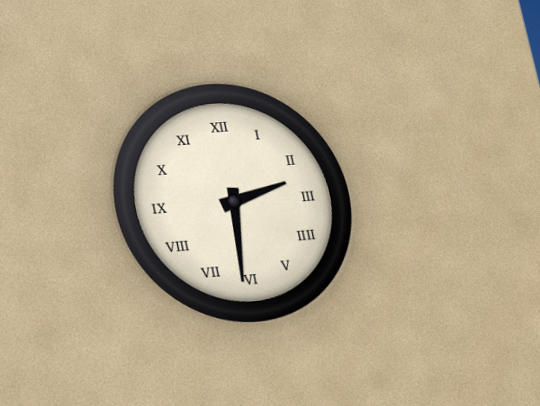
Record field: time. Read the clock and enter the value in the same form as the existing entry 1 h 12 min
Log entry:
2 h 31 min
